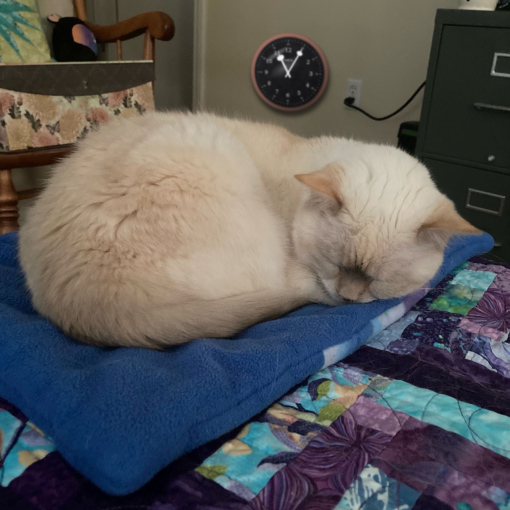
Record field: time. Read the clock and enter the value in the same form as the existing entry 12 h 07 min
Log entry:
11 h 05 min
